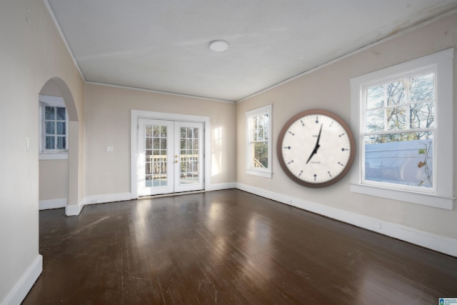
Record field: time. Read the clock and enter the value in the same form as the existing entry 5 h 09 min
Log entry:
7 h 02 min
